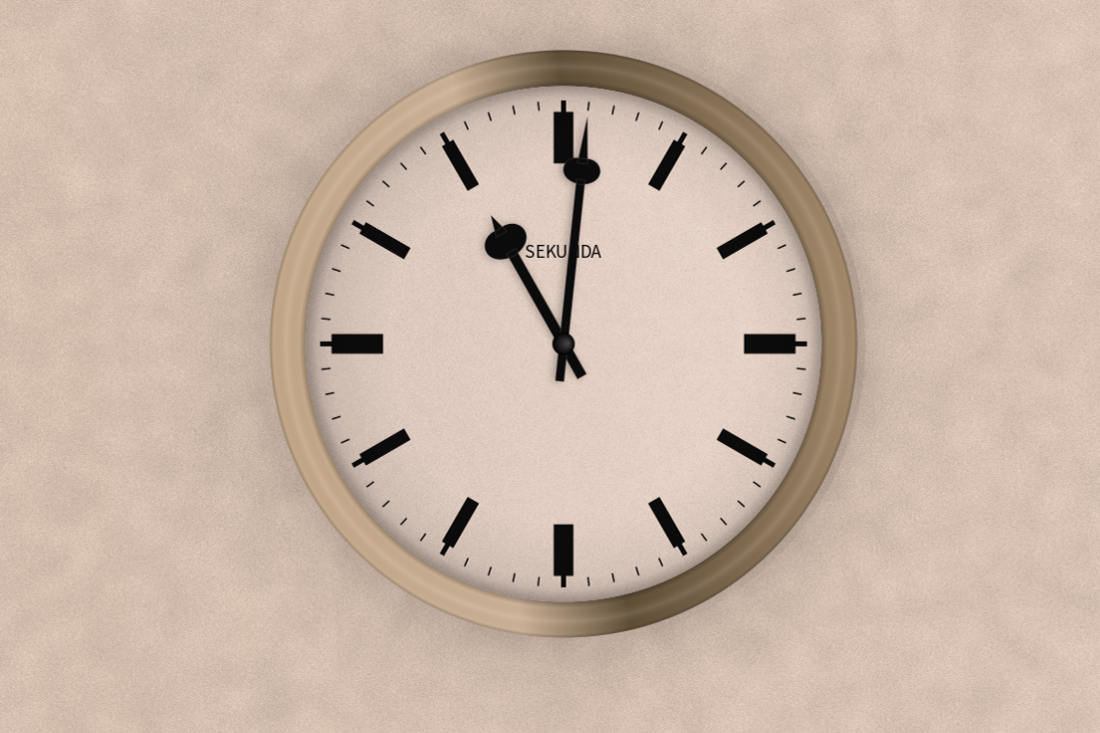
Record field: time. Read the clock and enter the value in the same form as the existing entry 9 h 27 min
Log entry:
11 h 01 min
